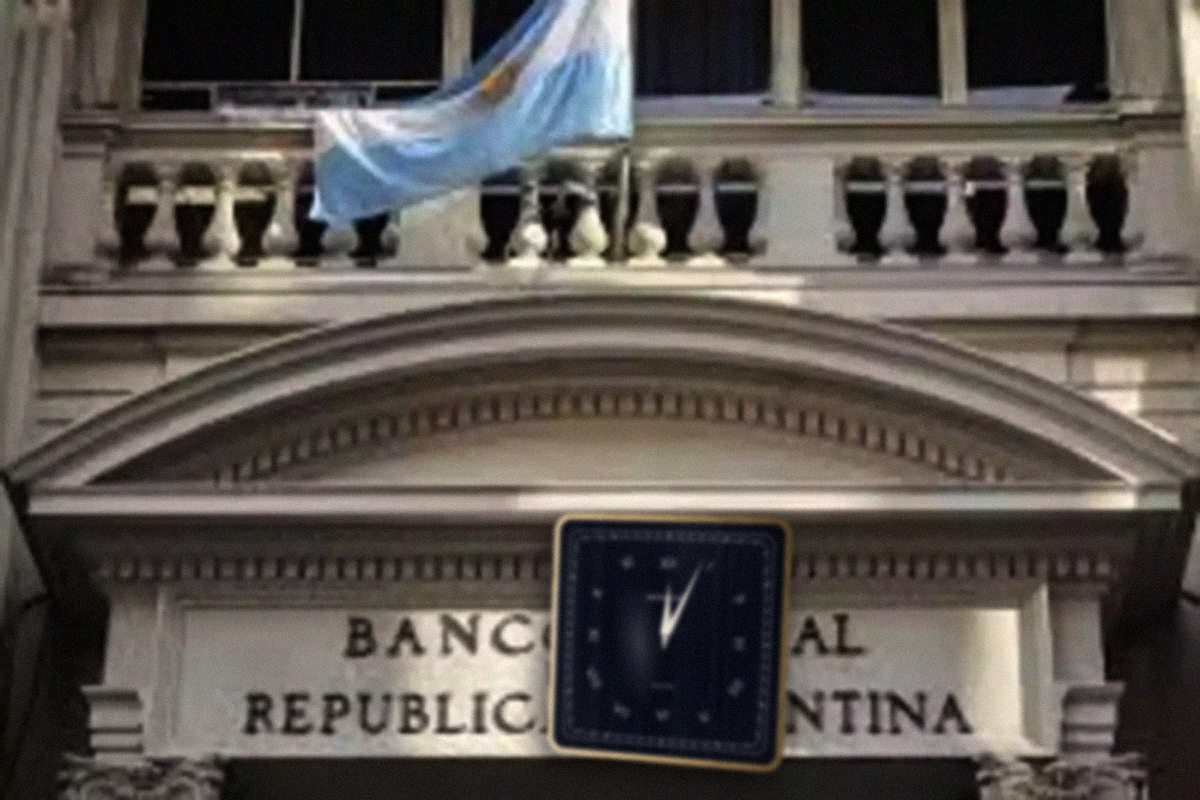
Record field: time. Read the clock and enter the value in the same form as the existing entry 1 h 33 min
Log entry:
12 h 04 min
